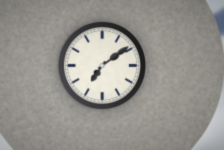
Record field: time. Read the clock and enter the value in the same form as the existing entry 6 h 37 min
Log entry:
7 h 09 min
